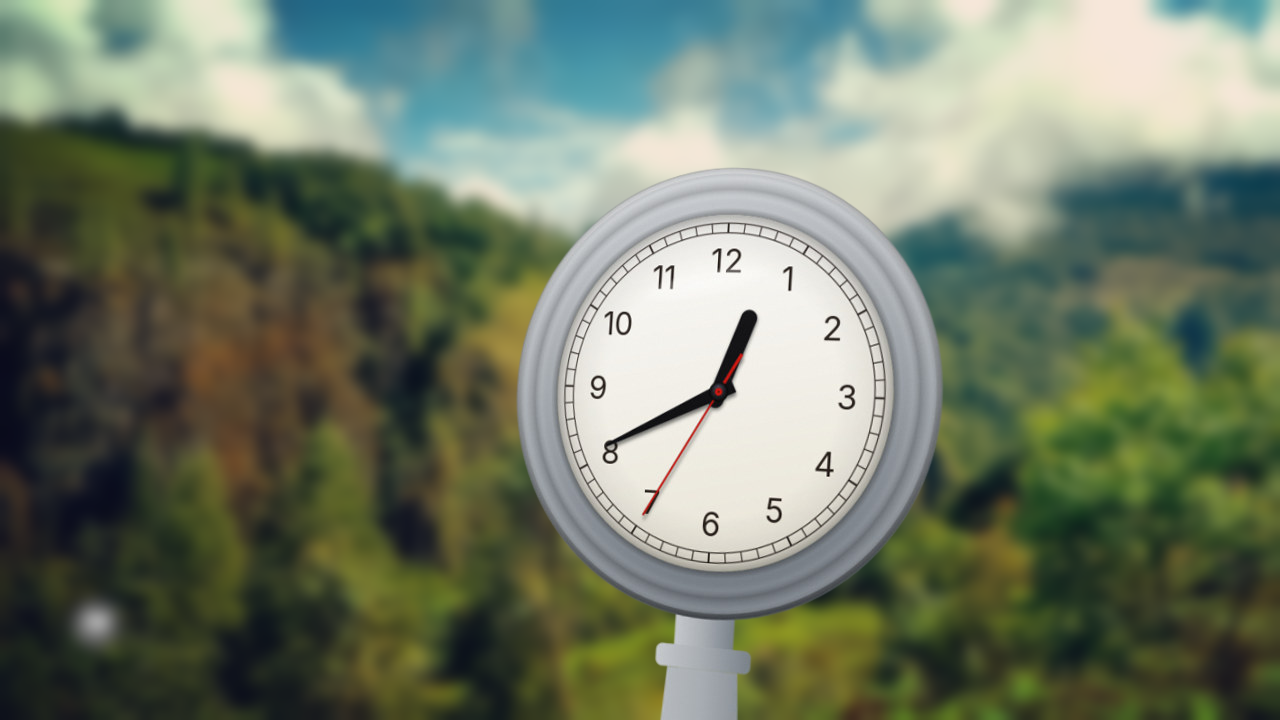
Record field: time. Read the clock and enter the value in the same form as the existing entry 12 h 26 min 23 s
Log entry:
12 h 40 min 35 s
